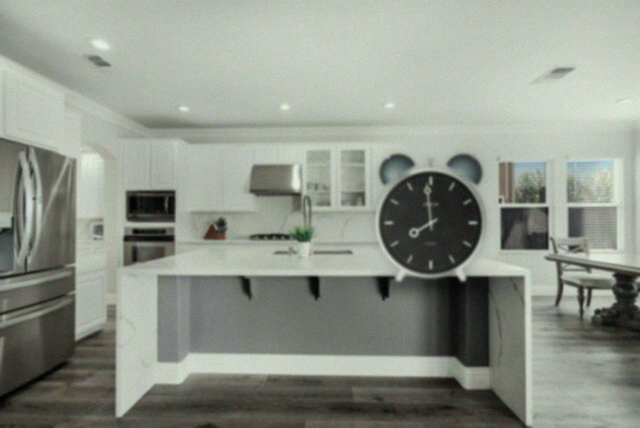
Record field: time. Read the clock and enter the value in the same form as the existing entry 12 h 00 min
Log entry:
7 h 59 min
